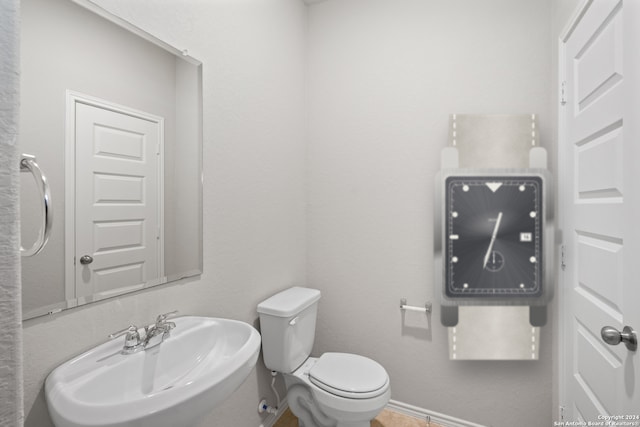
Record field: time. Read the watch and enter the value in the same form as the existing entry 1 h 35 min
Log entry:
12 h 33 min
